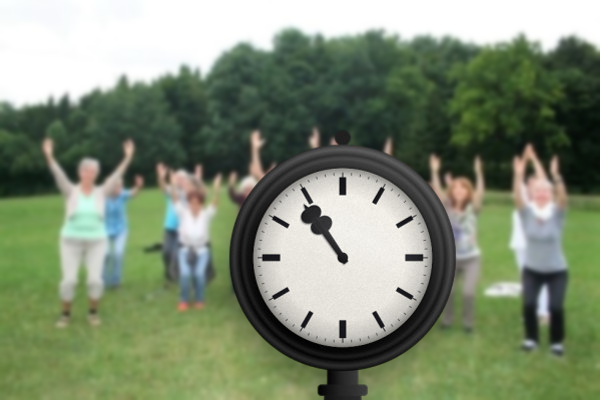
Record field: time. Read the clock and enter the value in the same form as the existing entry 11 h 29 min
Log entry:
10 h 54 min
